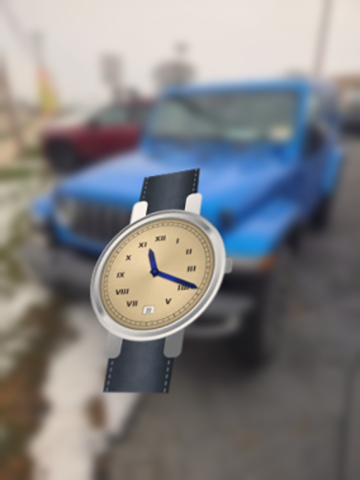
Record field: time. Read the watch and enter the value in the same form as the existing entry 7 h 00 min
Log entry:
11 h 19 min
